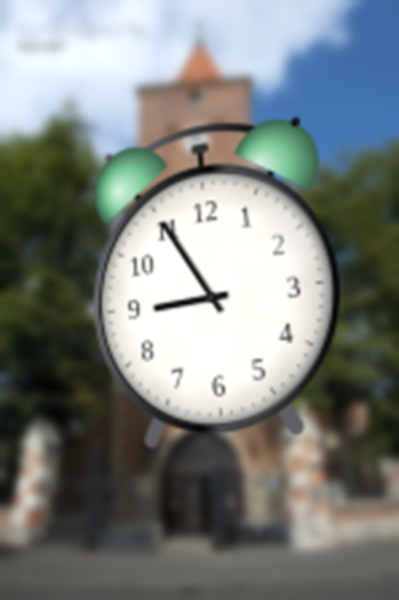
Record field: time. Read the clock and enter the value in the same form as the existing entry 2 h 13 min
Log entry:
8 h 55 min
